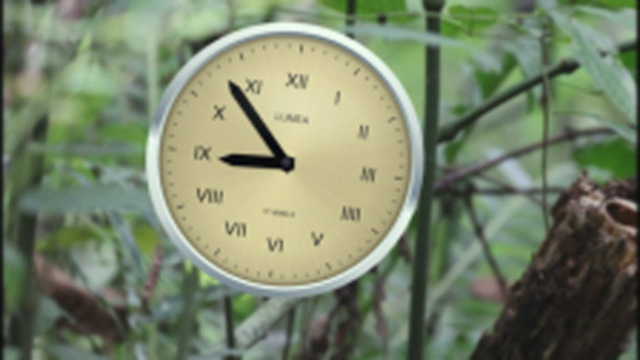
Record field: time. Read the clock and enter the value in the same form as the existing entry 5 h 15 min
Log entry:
8 h 53 min
